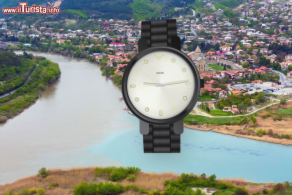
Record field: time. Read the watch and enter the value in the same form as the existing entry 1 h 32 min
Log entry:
9 h 14 min
